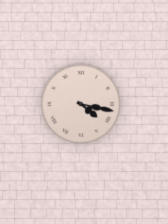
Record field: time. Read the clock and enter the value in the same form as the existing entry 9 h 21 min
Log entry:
4 h 17 min
